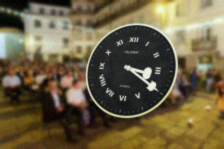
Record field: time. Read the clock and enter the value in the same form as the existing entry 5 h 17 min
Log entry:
3 h 20 min
